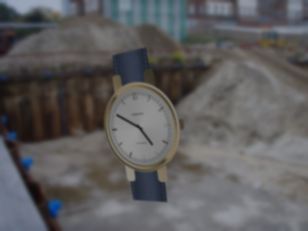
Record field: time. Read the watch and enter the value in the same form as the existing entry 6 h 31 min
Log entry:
4 h 50 min
